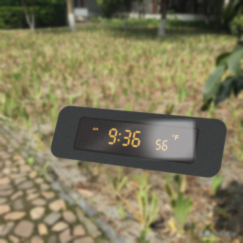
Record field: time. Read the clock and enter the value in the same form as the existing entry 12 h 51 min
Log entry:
9 h 36 min
